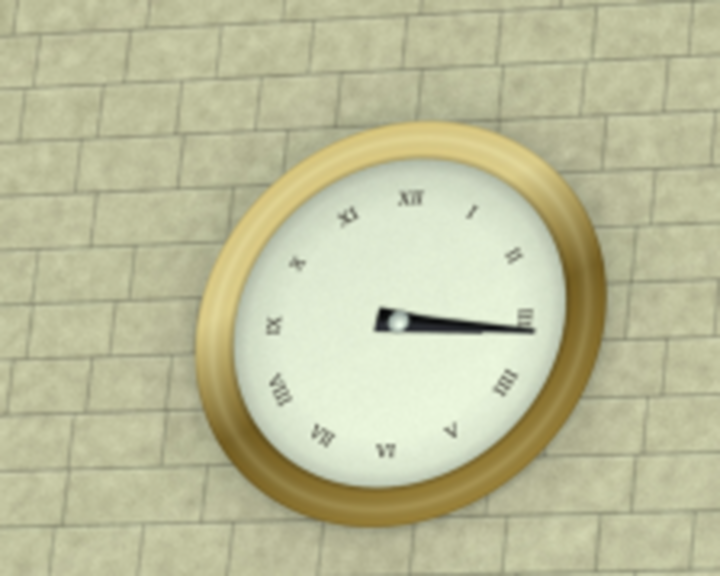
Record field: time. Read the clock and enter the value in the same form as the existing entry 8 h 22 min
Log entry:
3 h 16 min
